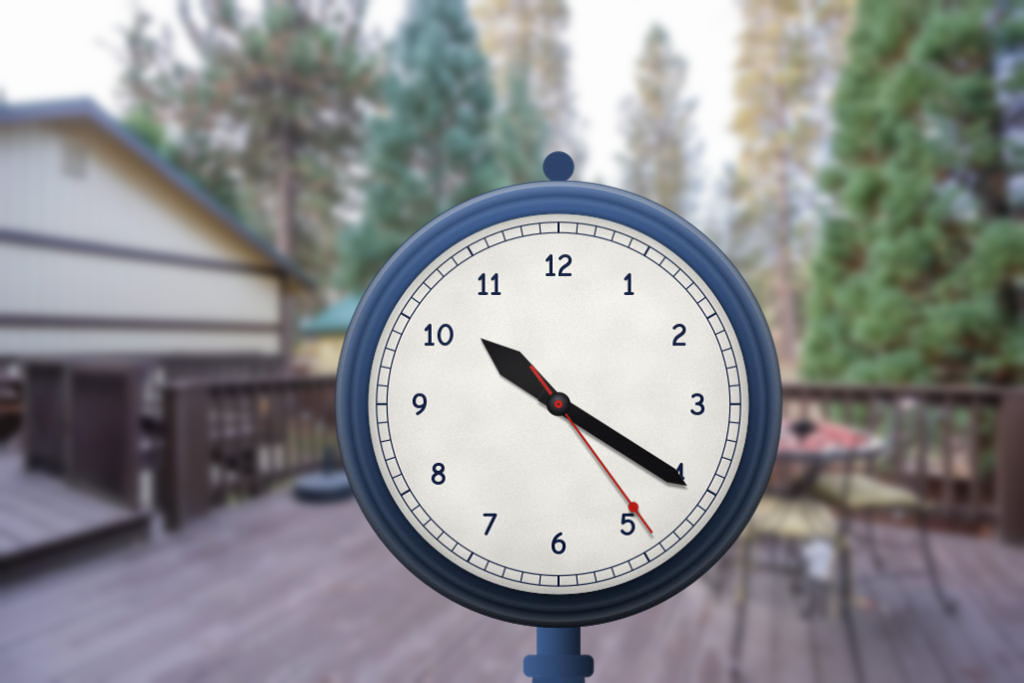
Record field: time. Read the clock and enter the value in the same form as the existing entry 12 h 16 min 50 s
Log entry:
10 h 20 min 24 s
